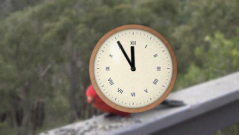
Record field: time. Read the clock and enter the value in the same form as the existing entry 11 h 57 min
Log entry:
11 h 55 min
